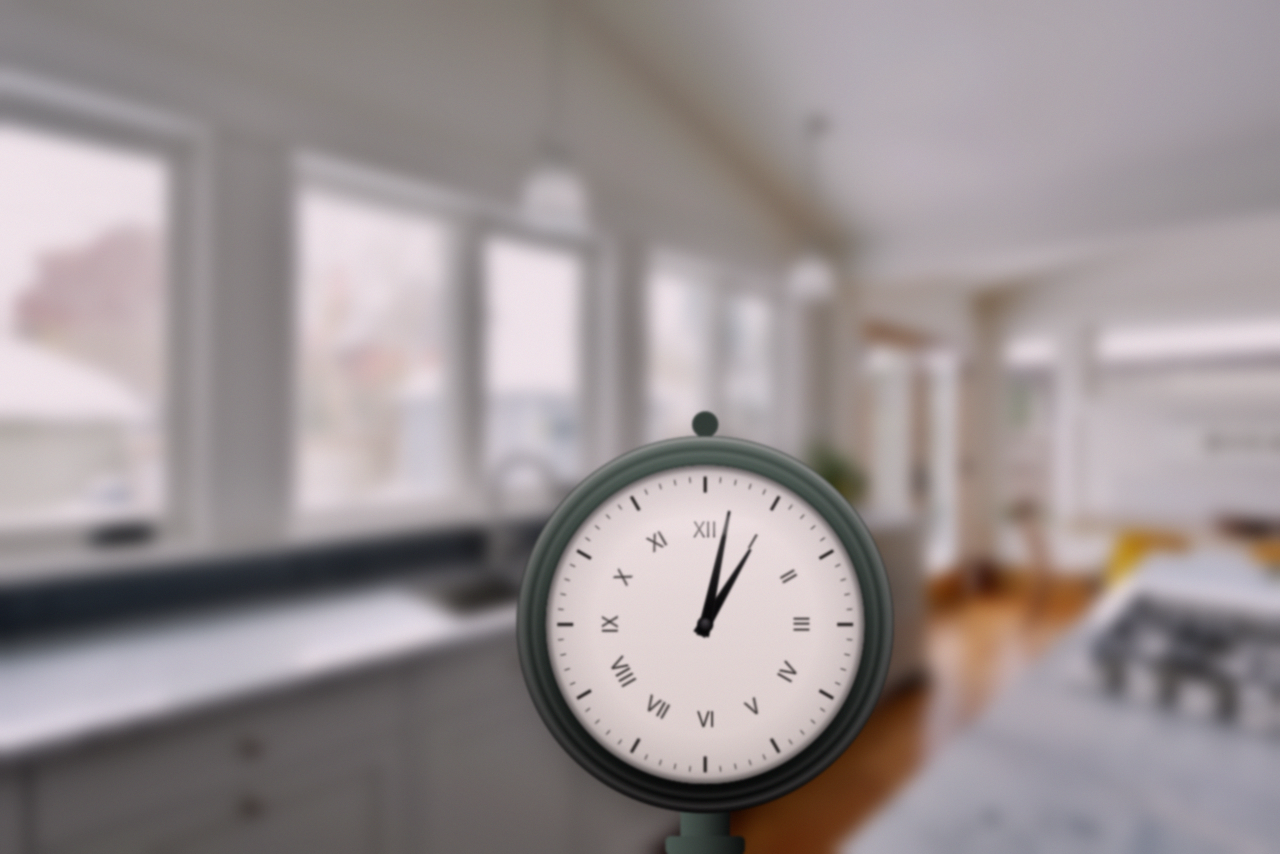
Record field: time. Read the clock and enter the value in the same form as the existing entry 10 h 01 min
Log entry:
1 h 02 min
